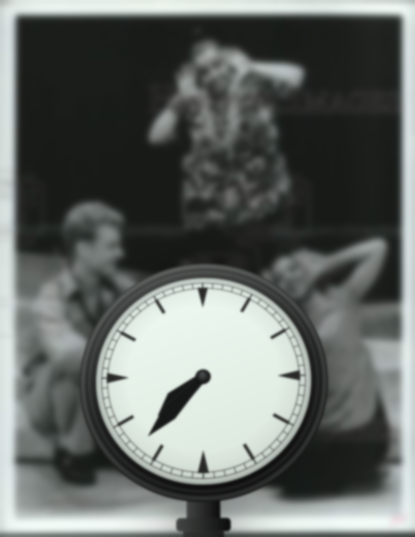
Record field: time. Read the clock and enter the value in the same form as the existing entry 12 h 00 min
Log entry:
7 h 37 min
